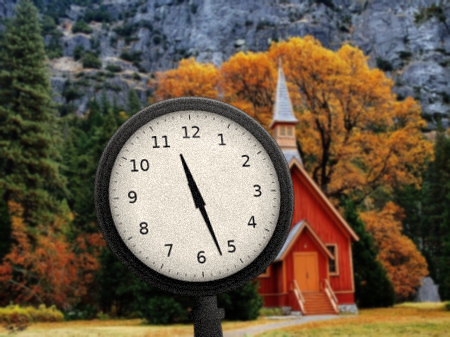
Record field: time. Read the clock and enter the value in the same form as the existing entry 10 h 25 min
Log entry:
11 h 27 min
